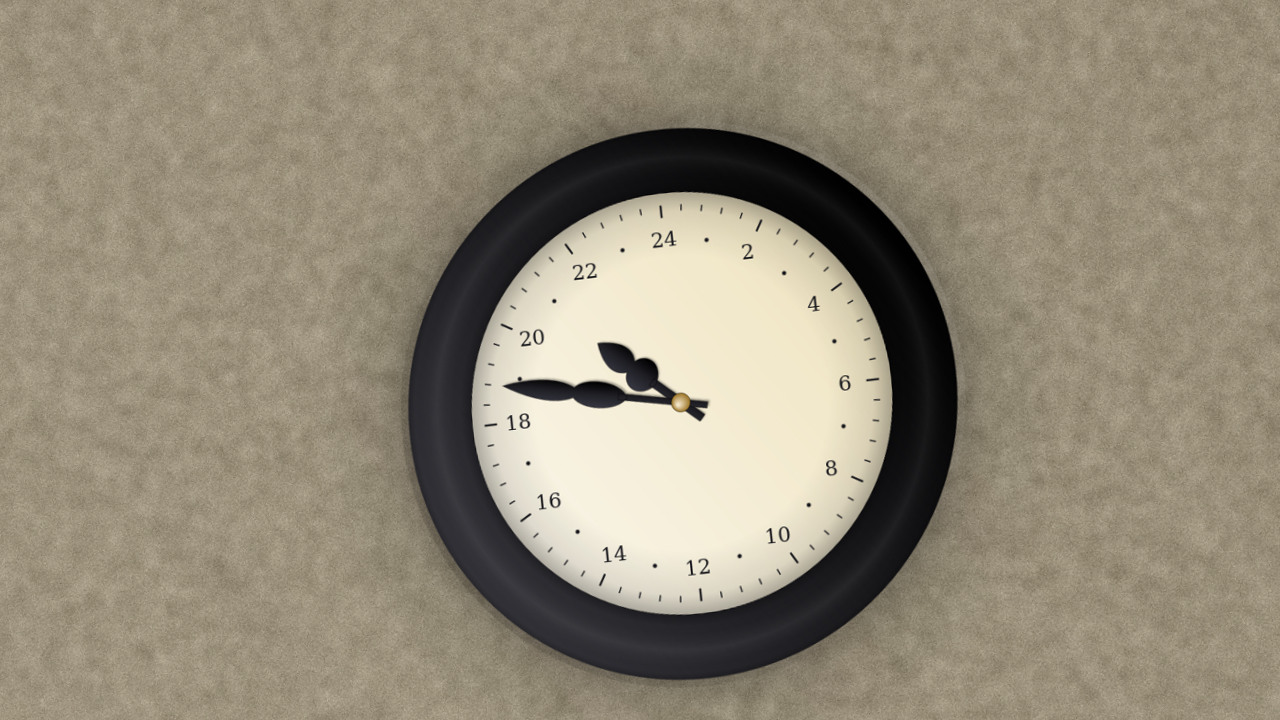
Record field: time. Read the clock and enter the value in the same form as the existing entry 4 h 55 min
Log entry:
20 h 47 min
